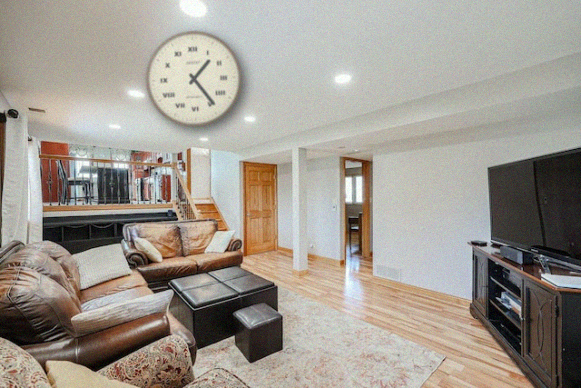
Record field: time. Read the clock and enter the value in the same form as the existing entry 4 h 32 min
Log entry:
1 h 24 min
